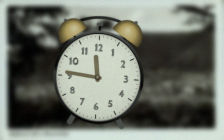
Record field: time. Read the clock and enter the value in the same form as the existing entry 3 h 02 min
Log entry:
11 h 46 min
